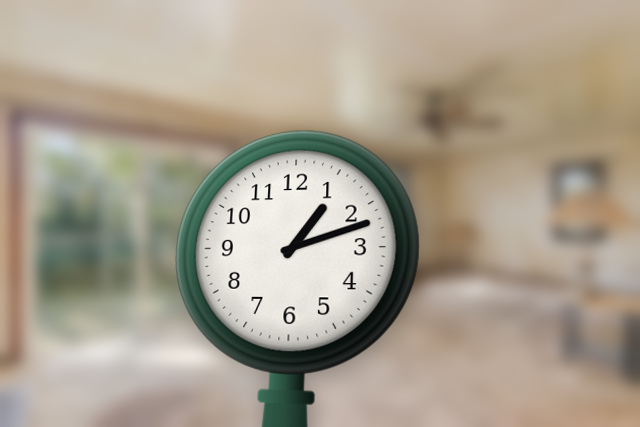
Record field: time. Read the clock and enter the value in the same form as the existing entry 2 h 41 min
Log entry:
1 h 12 min
